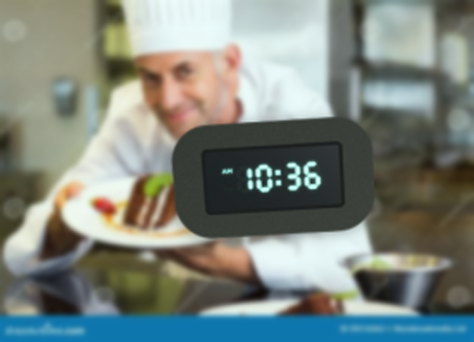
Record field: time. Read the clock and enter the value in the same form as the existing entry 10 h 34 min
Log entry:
10 h 36 min
